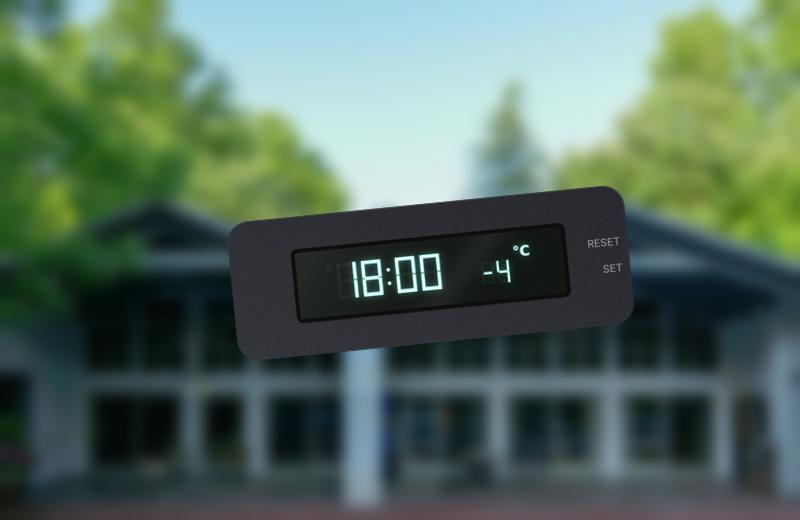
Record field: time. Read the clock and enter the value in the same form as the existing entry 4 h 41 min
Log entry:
18 h 00 min
